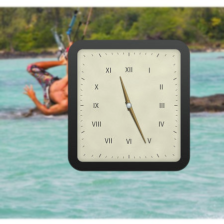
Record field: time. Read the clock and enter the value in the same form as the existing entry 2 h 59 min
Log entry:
11 h 26 min
